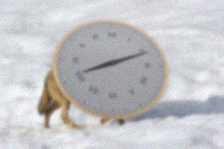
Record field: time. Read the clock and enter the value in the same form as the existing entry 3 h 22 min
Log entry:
8 h 11 min
